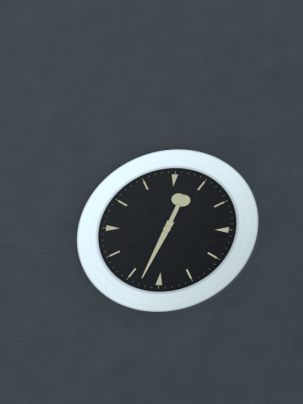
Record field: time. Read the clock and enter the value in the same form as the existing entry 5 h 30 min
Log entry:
12 h 33 min
